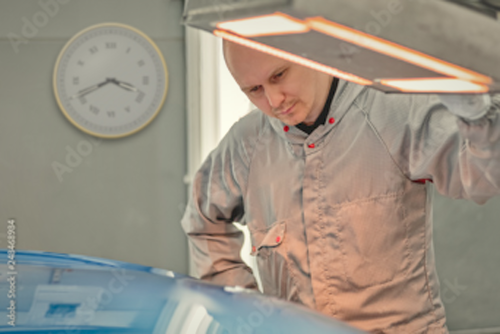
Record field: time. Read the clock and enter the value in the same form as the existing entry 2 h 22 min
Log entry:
3 h 41 min
